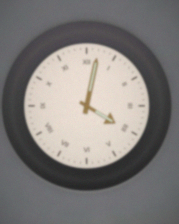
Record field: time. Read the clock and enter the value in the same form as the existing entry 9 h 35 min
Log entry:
4 h 02 min
